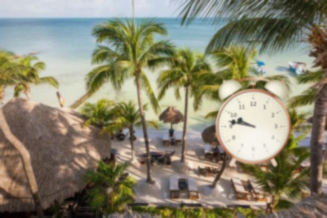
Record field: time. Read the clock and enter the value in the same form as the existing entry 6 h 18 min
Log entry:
9 h 47 min
